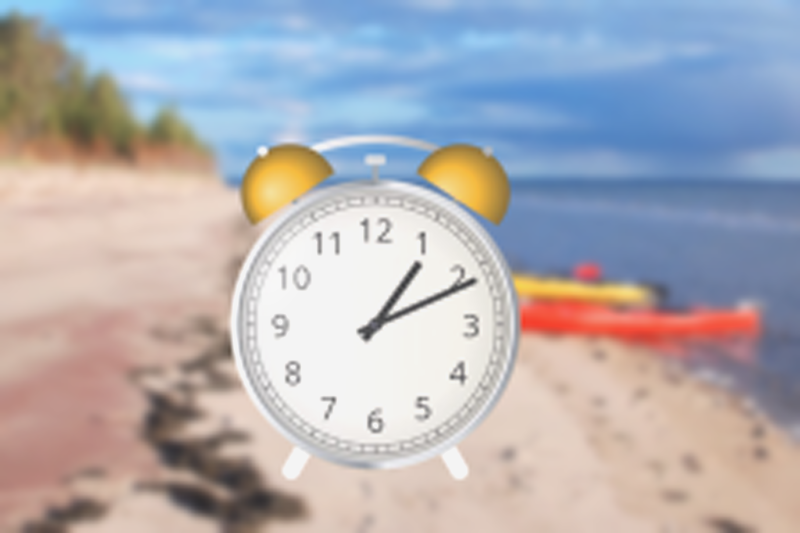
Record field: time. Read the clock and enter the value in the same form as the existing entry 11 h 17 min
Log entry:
1 h 11 min
